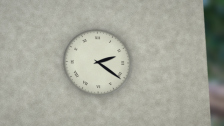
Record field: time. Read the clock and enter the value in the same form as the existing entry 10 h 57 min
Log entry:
2 h 21 min
